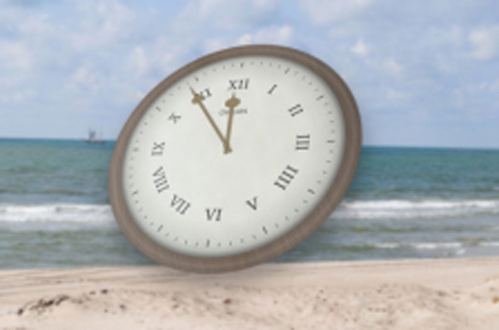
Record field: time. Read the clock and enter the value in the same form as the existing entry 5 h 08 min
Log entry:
11 h 54 min
